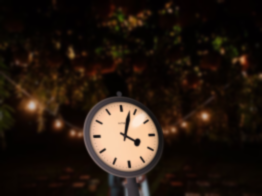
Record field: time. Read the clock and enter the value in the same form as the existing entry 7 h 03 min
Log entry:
4 h 03 min
